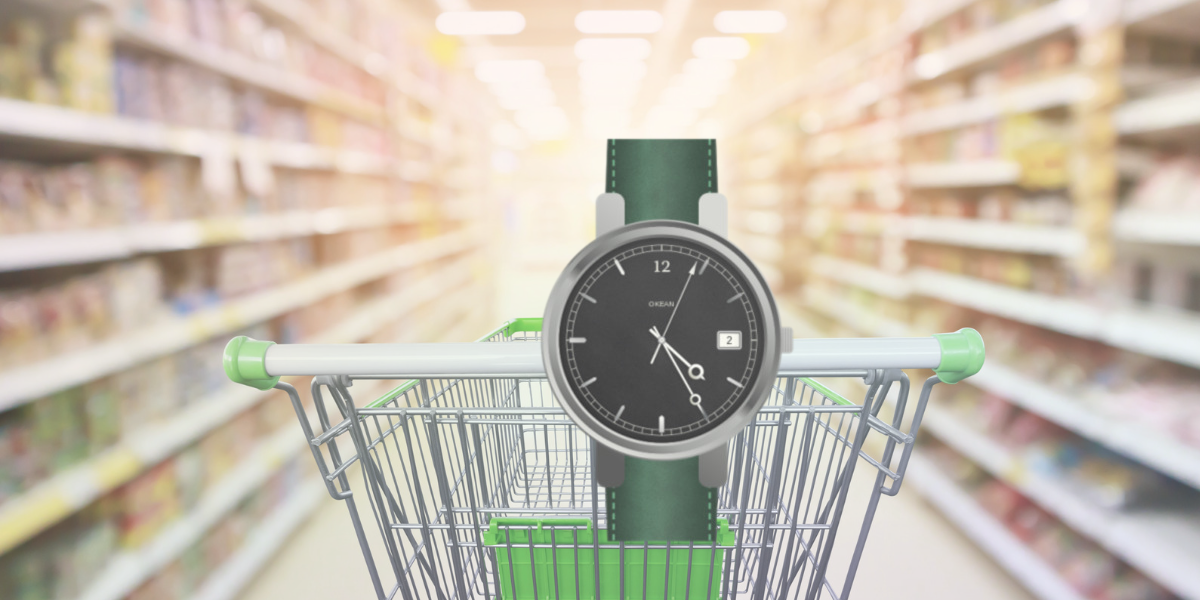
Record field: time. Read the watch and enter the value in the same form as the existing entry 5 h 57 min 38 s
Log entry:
4 h 25 min 04 s
